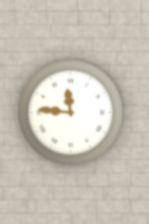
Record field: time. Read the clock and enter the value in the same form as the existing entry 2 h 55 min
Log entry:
11 h 46 min
